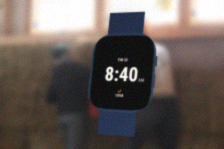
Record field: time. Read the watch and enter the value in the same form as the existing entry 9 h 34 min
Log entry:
8 h 40 min
